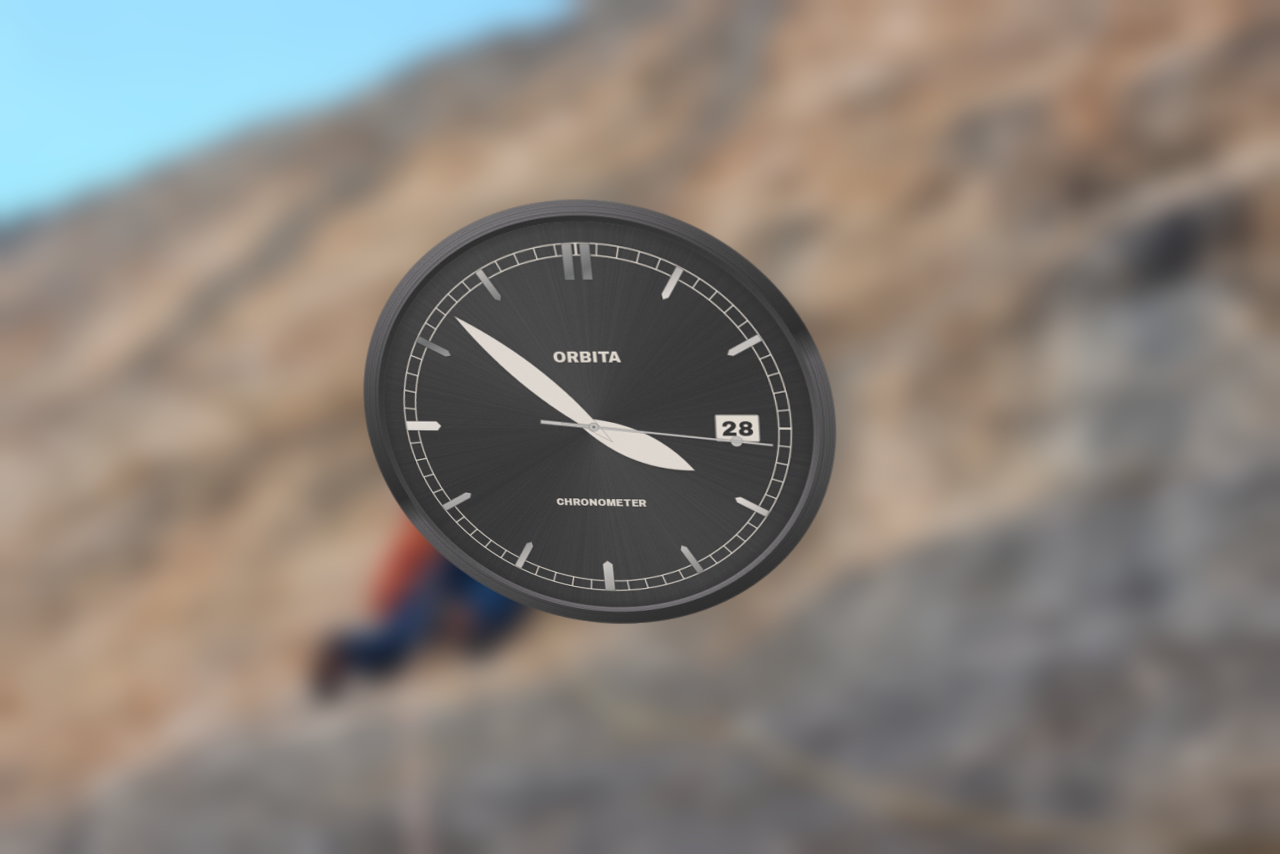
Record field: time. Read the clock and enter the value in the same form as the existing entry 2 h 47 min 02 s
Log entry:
3 h 52 min 16 s
